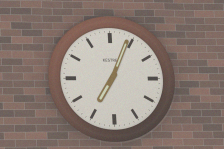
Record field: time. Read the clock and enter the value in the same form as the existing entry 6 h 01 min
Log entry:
7 h 04 min
